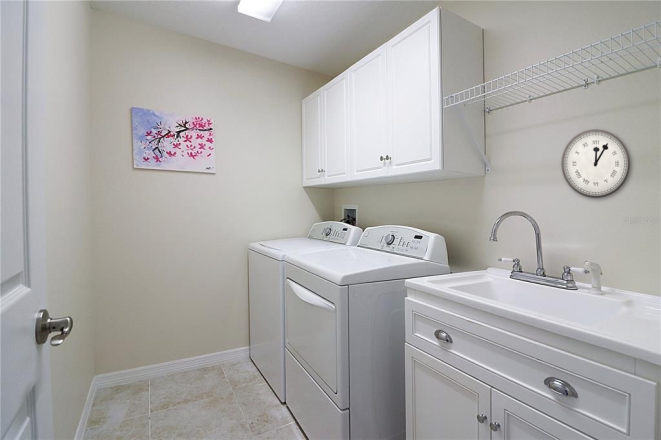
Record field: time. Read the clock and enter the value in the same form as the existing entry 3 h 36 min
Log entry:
12 h 05 min
